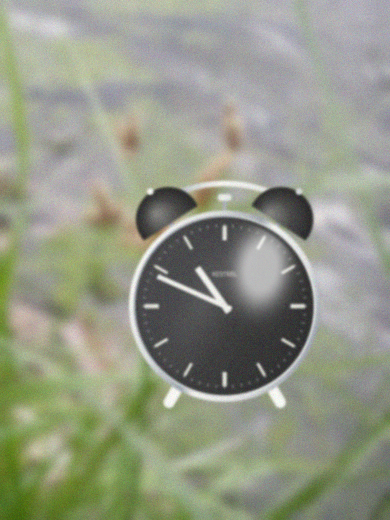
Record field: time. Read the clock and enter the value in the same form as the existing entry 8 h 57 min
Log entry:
10 h 49 min
